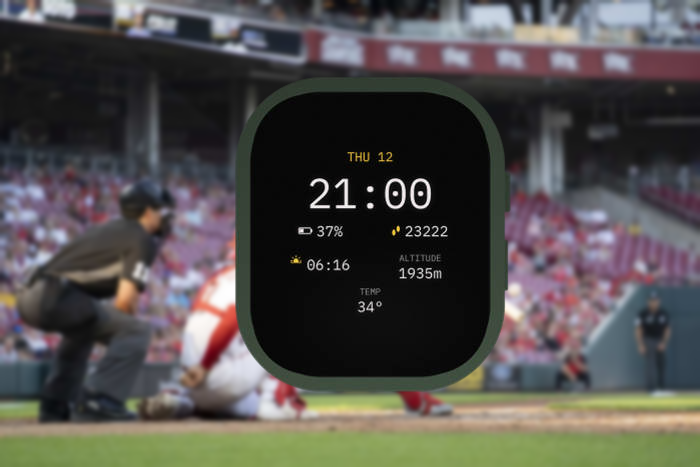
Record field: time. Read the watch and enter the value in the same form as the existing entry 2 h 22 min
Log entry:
21 h 00 min
